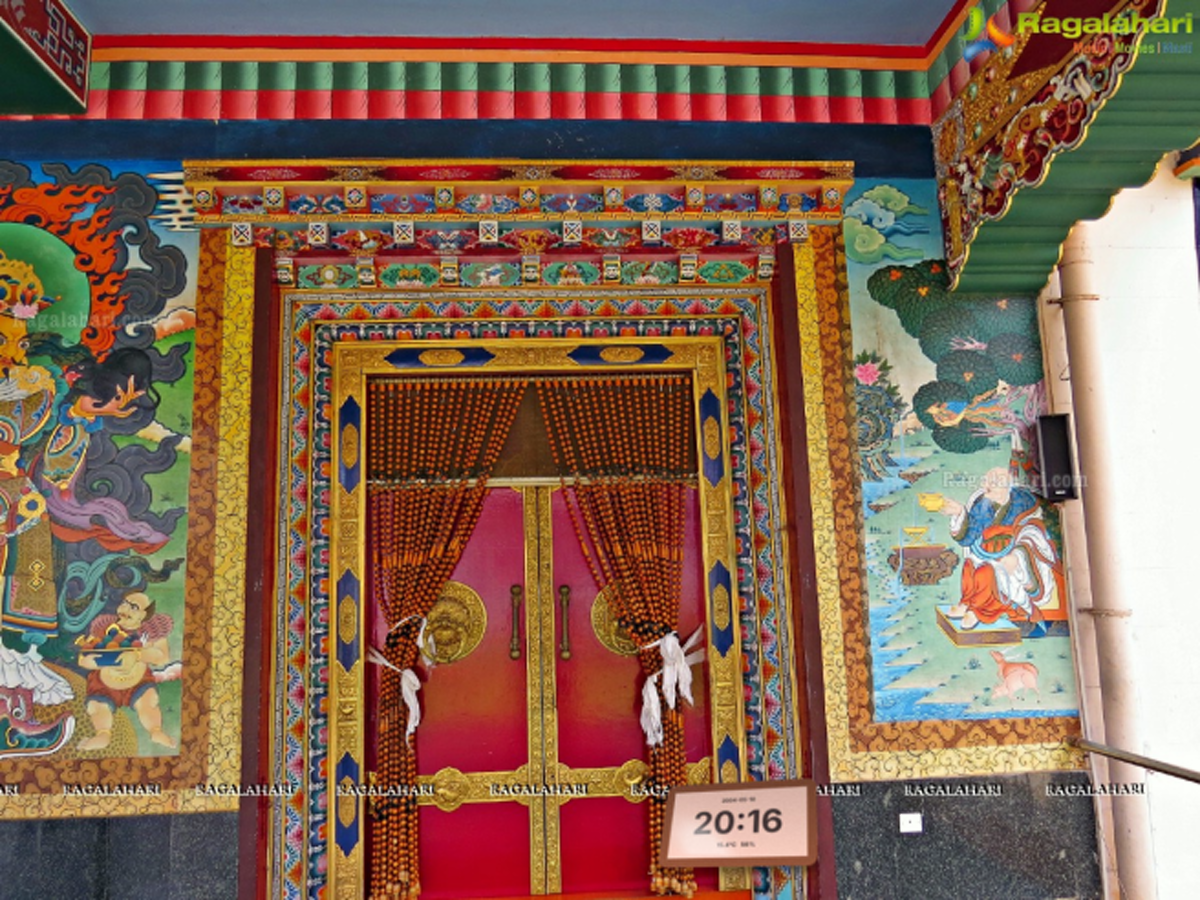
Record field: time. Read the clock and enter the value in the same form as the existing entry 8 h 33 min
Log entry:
20 h 16 min
